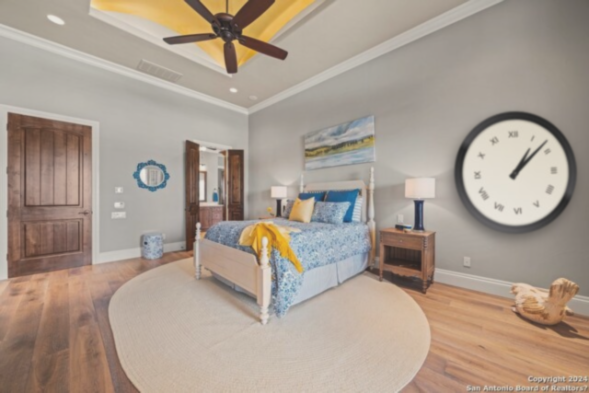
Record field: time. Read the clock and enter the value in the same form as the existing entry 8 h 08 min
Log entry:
1 h 08 min
